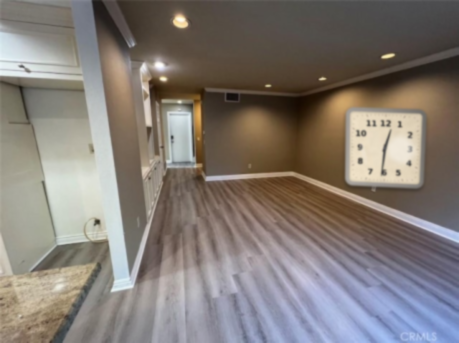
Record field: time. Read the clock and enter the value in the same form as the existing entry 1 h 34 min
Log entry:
12 h 31 min
